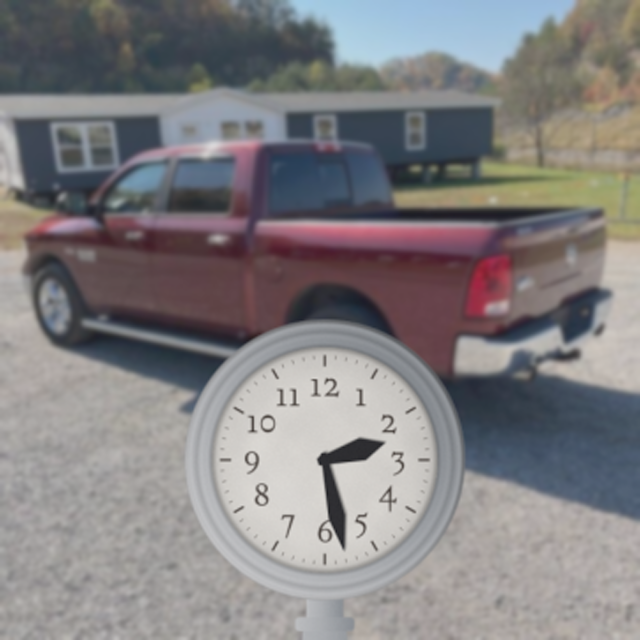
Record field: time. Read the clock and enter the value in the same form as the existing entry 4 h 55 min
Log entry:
2 h 28 min
